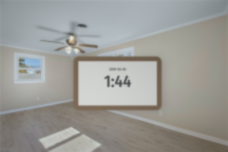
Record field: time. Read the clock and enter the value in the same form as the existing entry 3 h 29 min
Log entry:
1 h 44 min
